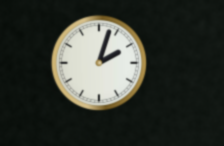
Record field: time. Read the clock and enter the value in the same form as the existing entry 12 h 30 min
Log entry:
2 h 03 min
